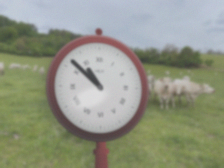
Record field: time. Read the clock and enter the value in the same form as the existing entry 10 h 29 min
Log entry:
10 h 52 min
